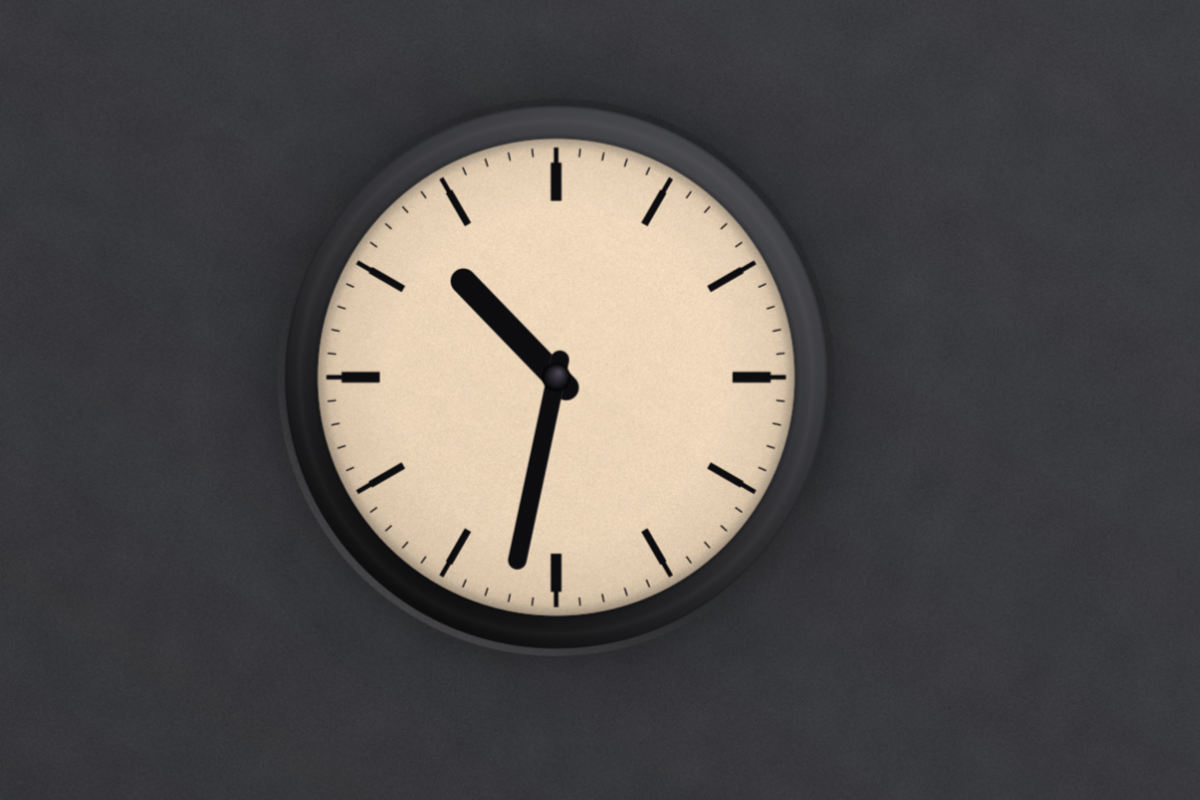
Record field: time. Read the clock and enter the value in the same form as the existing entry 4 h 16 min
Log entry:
10 h 32 min
